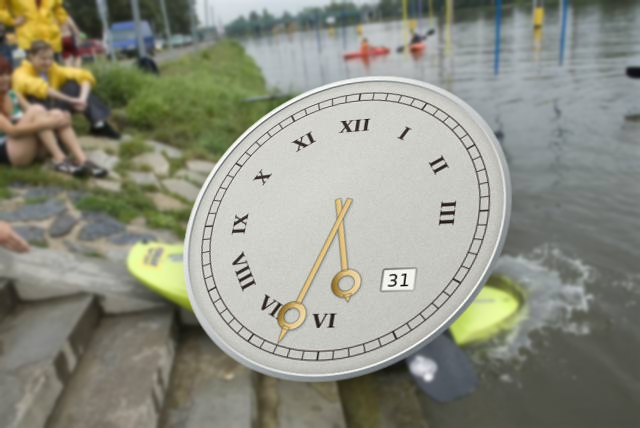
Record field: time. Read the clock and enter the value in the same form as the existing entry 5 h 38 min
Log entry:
5 h 33 min
